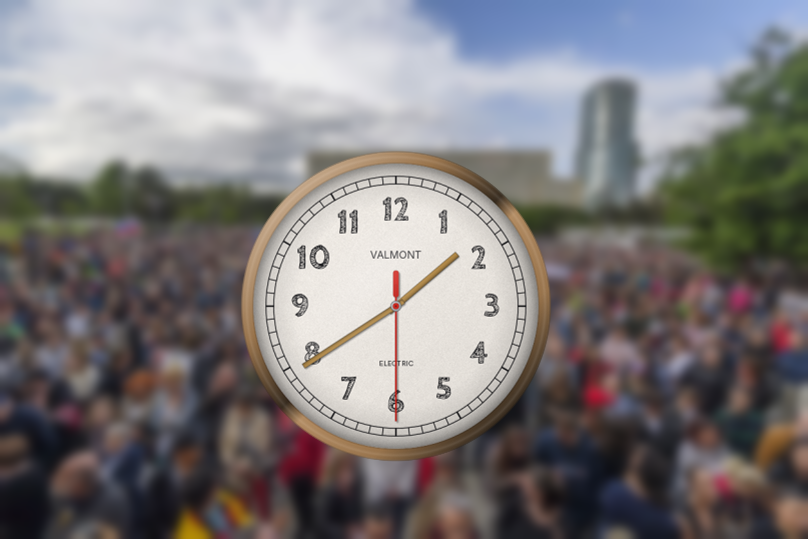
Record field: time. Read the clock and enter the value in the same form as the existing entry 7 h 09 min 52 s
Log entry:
1 h 39 min 30 s
